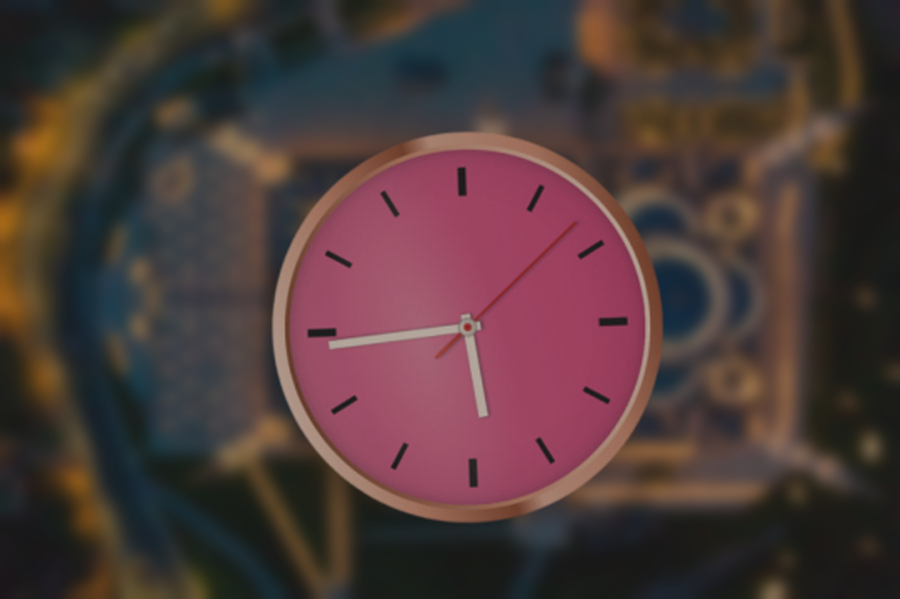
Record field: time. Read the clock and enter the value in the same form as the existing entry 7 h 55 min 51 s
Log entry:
5 h 44 min 08 s
